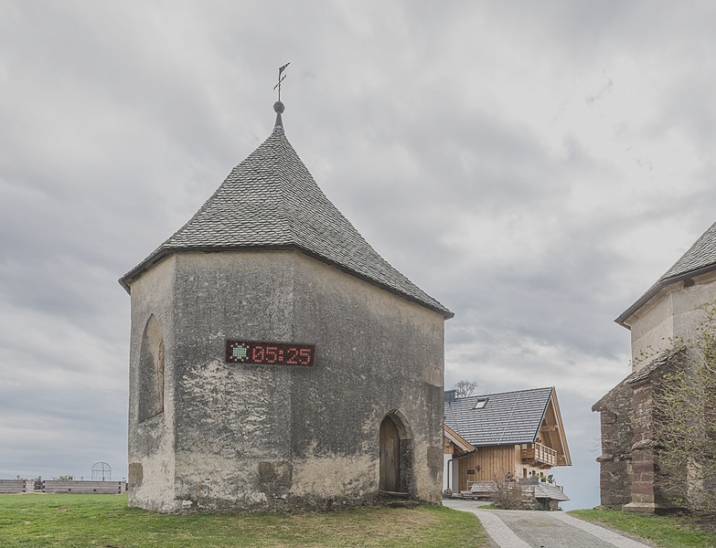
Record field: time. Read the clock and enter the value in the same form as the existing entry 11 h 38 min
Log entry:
5 h 25 min
